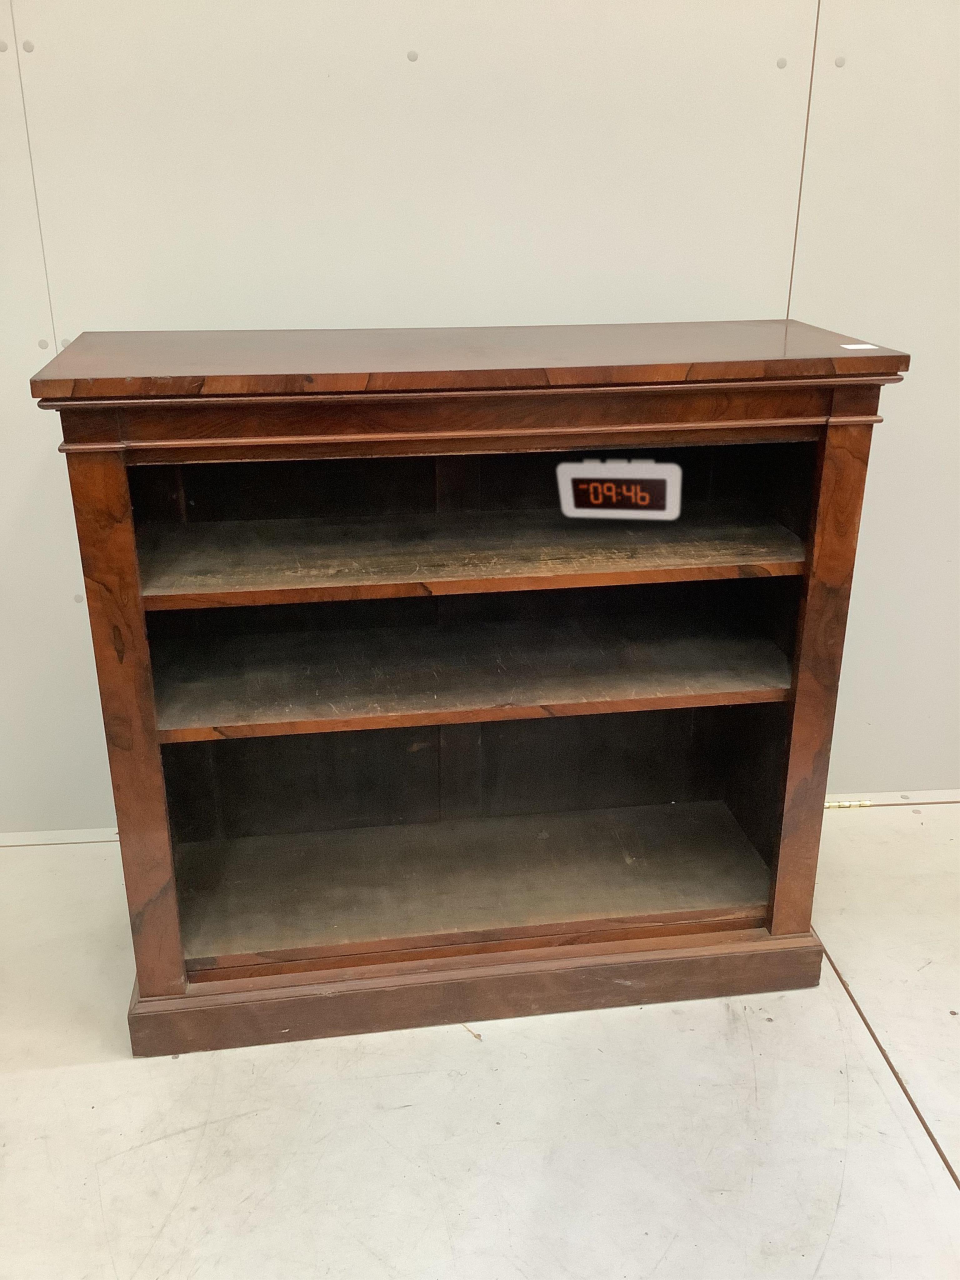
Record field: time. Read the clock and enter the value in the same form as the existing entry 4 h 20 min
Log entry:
9 h 46 min
